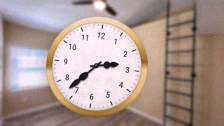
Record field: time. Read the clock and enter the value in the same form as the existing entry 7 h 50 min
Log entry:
2 h 37 min
